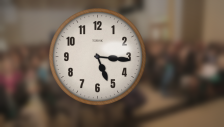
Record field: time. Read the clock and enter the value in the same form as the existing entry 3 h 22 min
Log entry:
5 h 16 min
